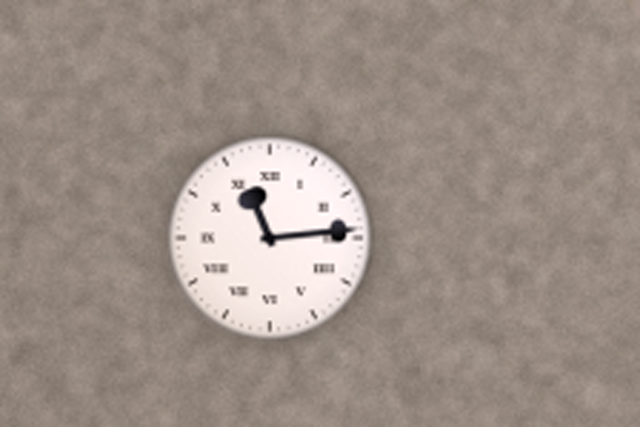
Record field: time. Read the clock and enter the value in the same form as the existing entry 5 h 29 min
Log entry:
11 h 14 min
